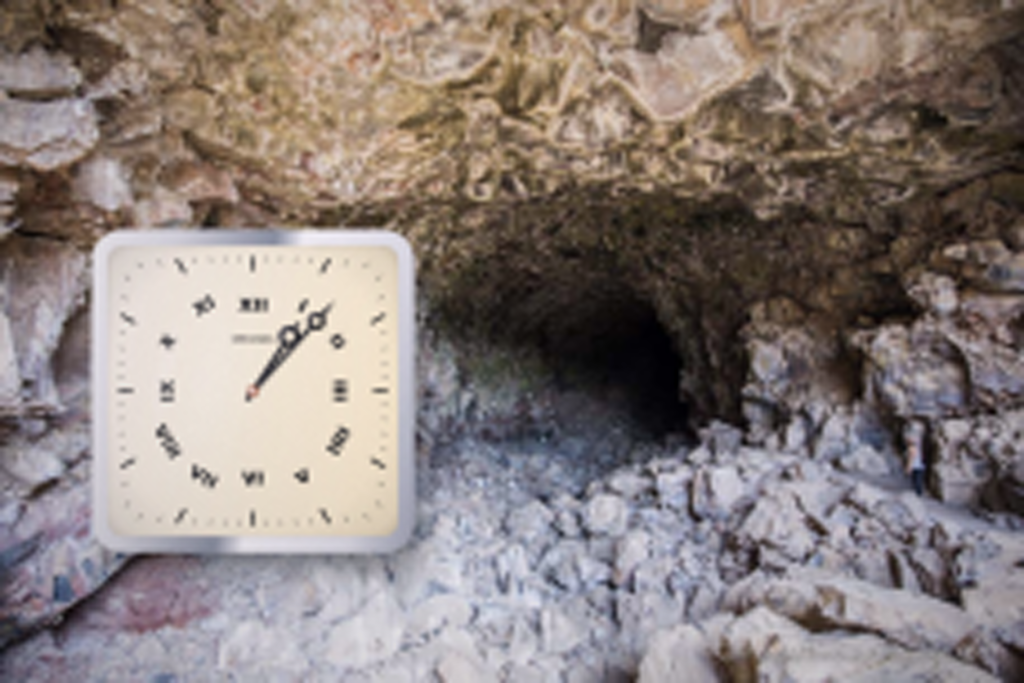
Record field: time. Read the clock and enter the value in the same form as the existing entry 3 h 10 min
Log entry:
1 h 07 min
